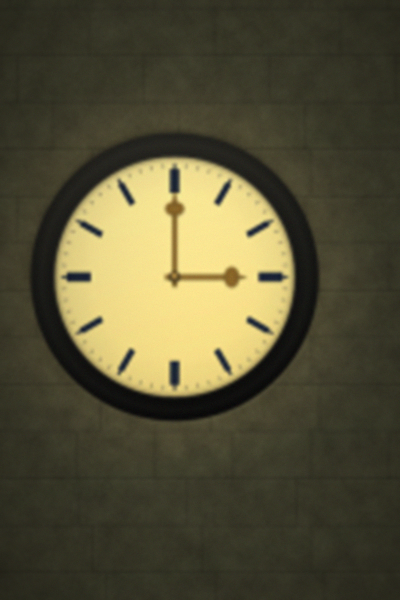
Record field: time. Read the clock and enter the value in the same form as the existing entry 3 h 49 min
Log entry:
3 h 00 min
